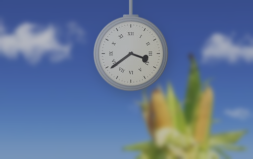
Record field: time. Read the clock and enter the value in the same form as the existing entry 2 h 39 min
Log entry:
3 h 39 min
